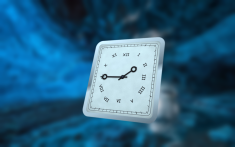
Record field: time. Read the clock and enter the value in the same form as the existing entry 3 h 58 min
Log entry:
1 h 45 min
